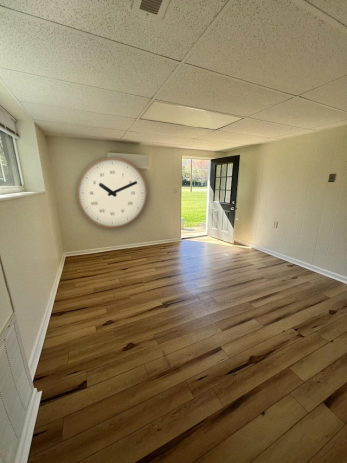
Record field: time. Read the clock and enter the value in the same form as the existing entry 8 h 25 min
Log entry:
10 h 11 min
